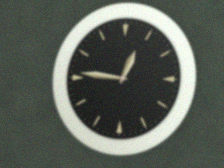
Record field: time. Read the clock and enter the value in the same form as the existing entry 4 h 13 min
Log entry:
12 h 46 min
